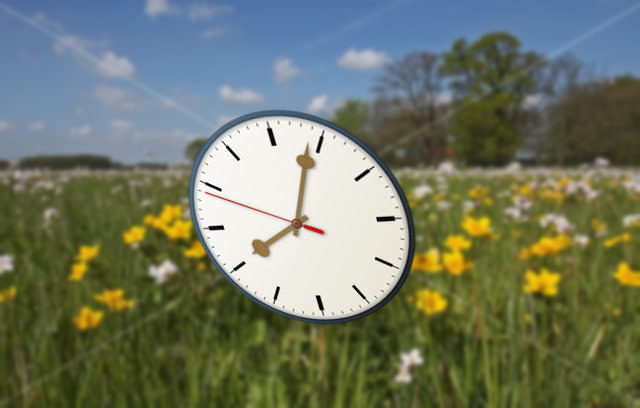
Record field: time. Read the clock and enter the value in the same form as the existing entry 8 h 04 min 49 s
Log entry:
8 h 03 min 49 s
